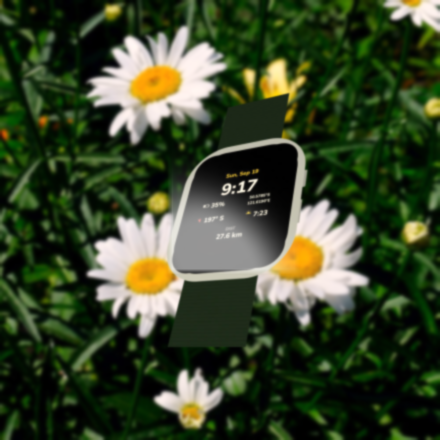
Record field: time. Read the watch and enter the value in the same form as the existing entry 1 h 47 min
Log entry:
9 h 17 min
